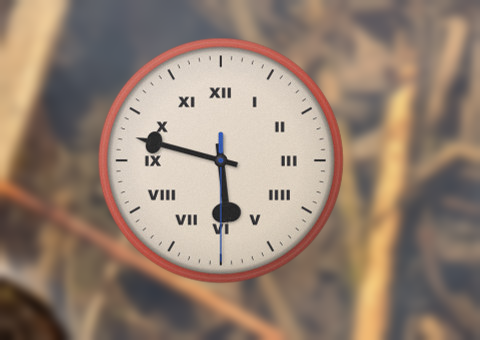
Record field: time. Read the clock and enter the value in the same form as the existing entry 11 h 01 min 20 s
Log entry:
5 h 47 min 30 s
